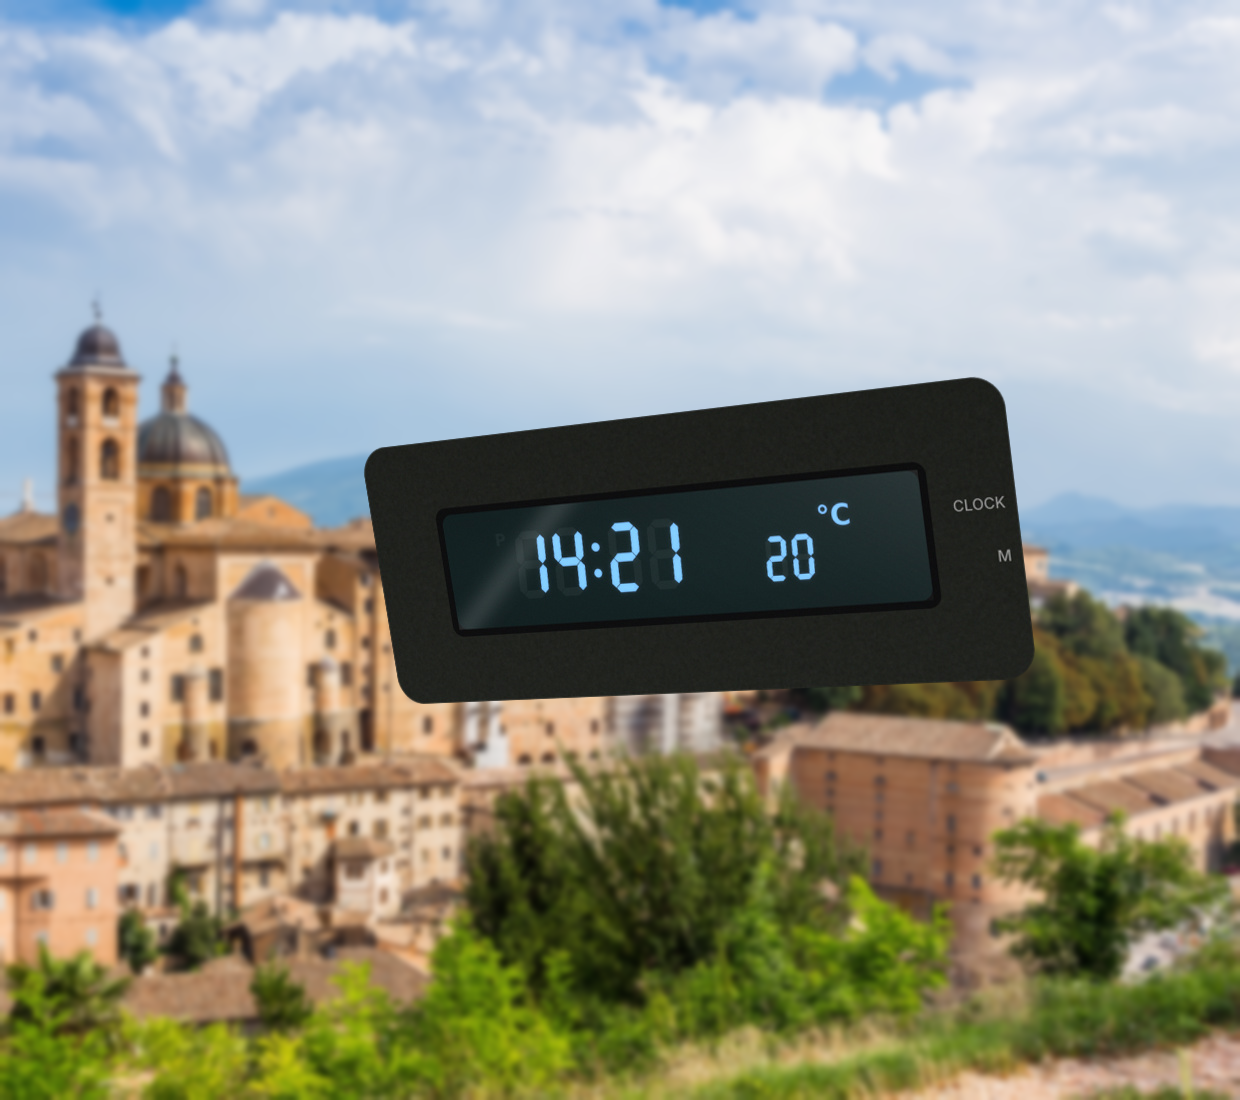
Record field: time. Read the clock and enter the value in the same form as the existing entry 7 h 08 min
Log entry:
14 h 21 min
